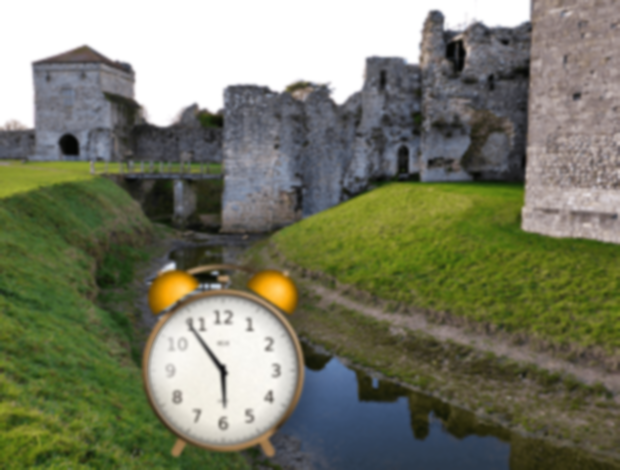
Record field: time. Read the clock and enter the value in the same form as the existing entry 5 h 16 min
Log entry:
5 h 54 min
